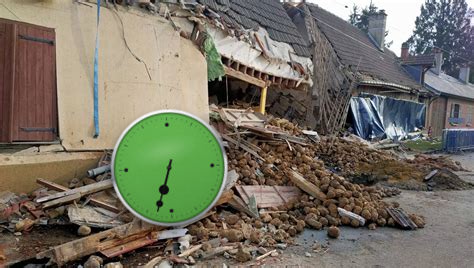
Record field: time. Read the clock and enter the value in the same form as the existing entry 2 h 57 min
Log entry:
6 h 33 min
